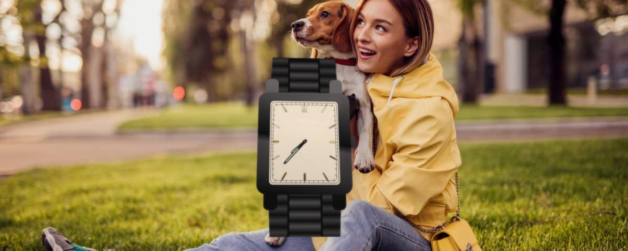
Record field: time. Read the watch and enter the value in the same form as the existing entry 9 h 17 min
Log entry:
7 h 37 min
